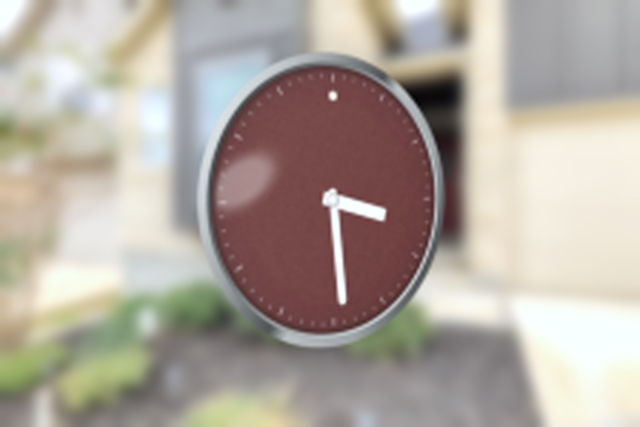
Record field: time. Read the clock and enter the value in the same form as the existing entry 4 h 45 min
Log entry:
3 h 29 min
